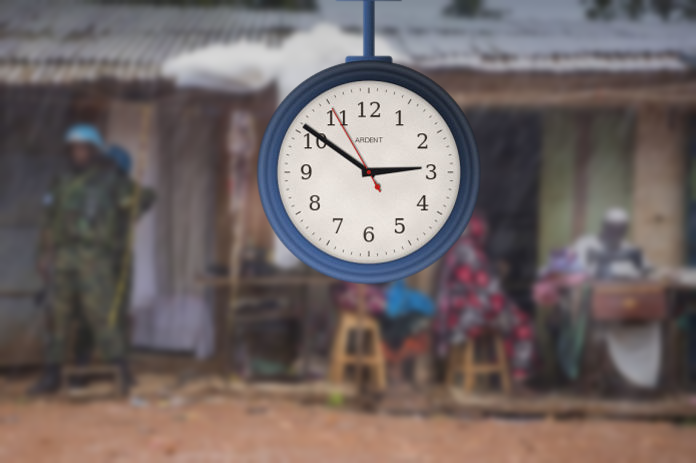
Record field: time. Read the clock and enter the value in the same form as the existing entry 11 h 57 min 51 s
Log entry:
2 h 50 min 55 s
